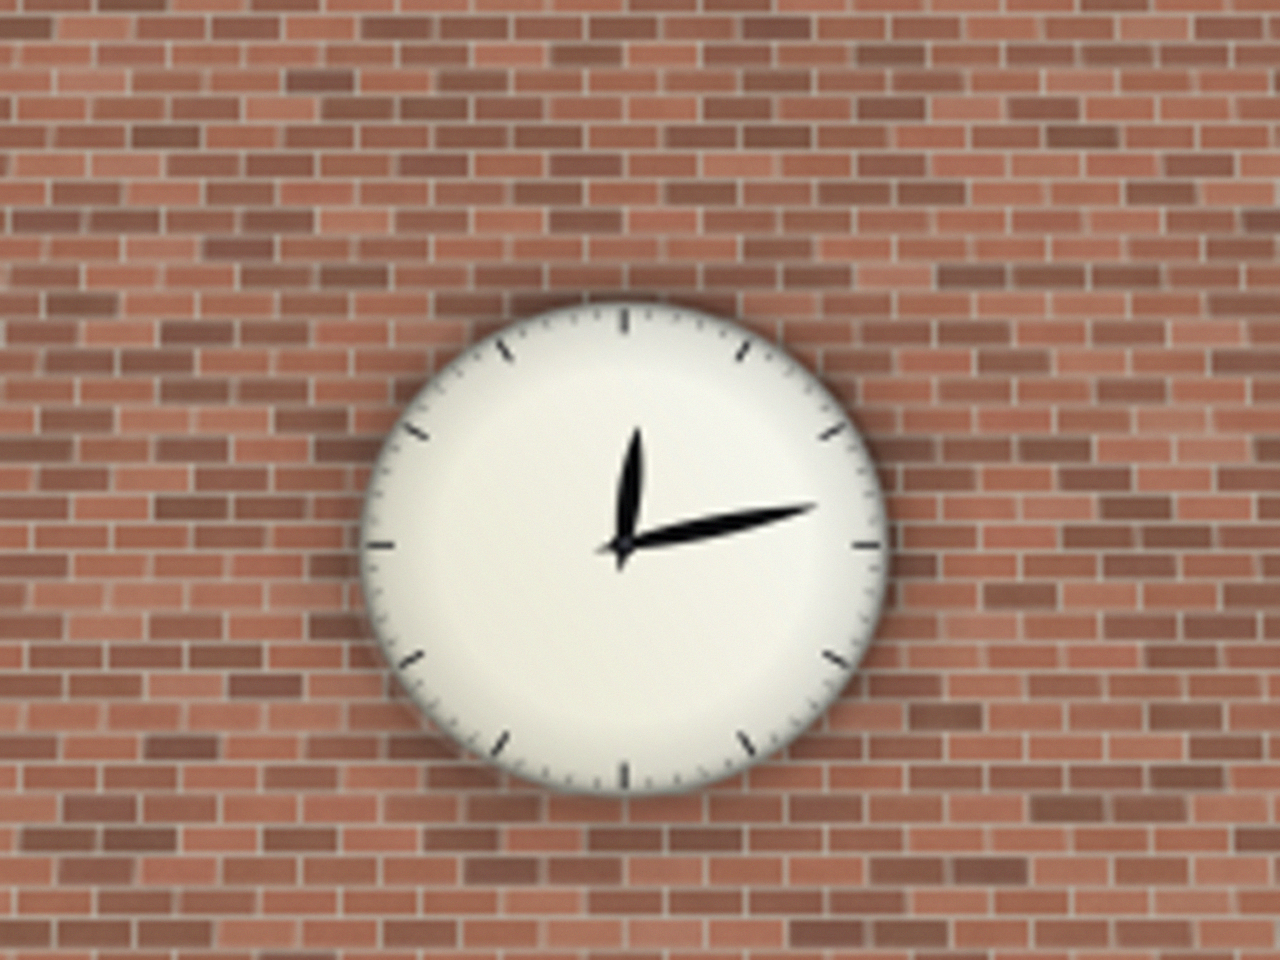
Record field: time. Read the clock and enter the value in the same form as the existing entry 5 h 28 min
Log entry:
12 h 13 min
